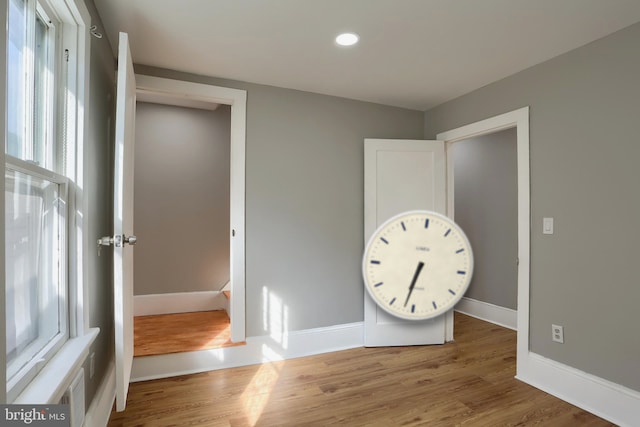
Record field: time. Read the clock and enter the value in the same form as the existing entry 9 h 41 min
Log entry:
6 h 32 min
